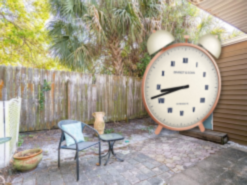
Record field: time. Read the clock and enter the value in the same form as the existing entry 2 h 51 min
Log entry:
8 h 42 min
